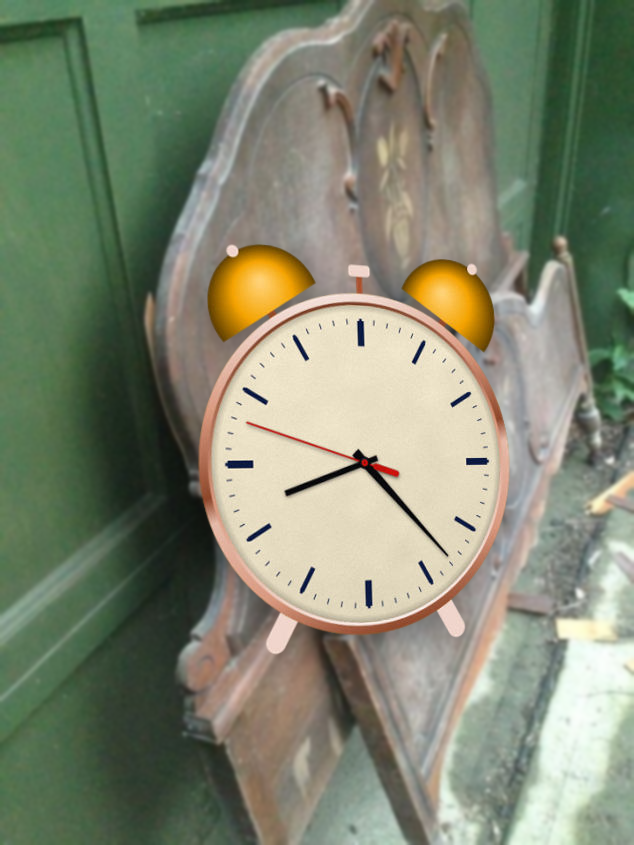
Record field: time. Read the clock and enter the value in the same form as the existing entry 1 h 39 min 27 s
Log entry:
8 h 22 min 48 s
